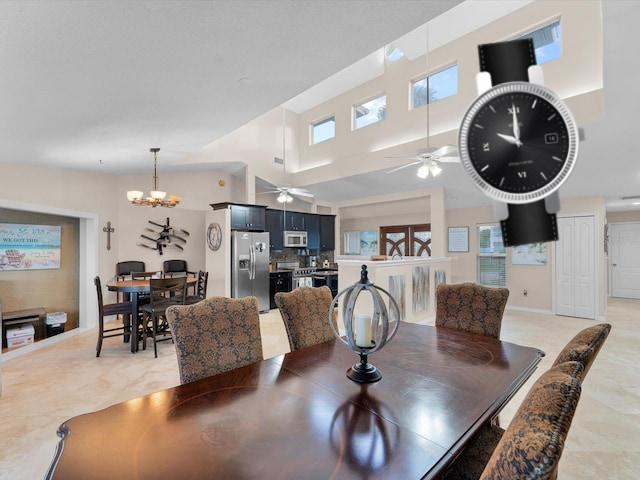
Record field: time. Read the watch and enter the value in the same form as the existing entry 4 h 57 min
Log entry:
10 h 00 min
